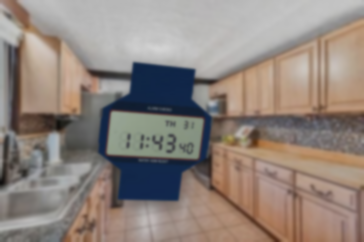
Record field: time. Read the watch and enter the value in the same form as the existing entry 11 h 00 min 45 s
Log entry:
11 h 43 min 40 s
